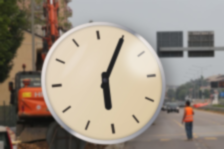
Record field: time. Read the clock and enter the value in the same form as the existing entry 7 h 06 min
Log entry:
6 h 05 min
